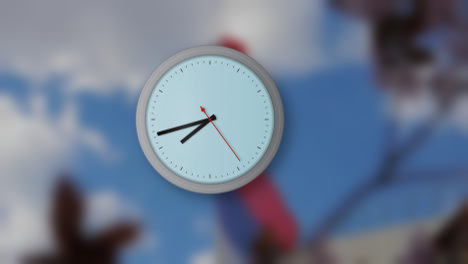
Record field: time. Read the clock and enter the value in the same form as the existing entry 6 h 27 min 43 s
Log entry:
7 h 42 min 24 s
